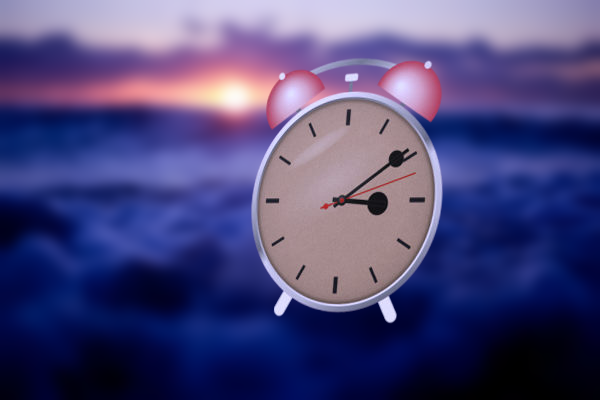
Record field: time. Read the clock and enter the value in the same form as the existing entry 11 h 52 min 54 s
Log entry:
3 h 09 min 12 s
